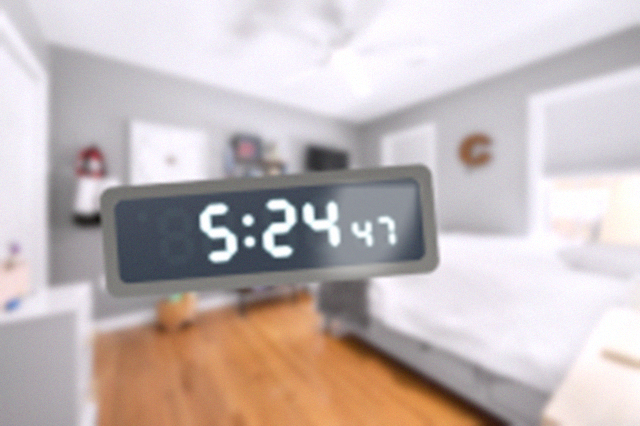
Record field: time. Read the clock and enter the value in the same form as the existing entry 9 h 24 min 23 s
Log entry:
5 h 24 min 47 s
